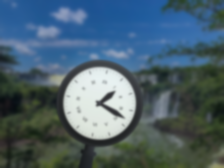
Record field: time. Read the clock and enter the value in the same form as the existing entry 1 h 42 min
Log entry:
1 h 18 min
